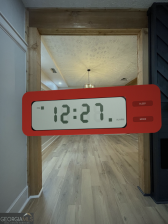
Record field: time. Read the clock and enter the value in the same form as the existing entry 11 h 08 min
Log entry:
12 h 27 min
